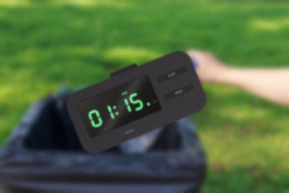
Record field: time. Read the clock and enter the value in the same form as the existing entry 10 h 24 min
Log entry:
1 h 15 min
